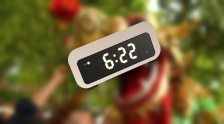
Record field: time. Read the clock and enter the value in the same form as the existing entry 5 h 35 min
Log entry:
6 h 22 min
